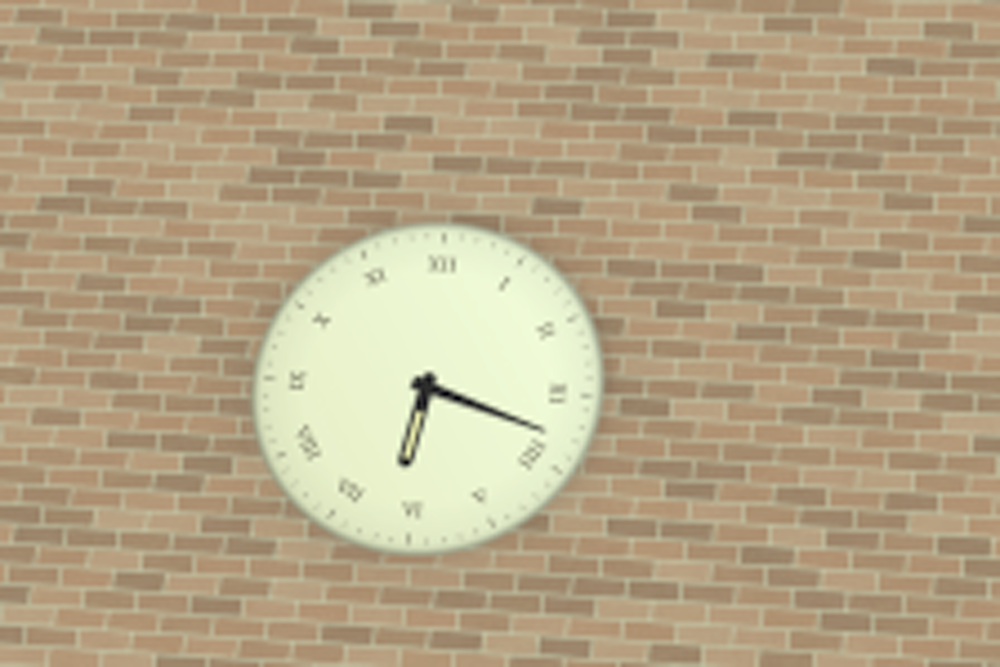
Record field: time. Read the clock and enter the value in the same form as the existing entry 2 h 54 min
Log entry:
6 h 18 min
